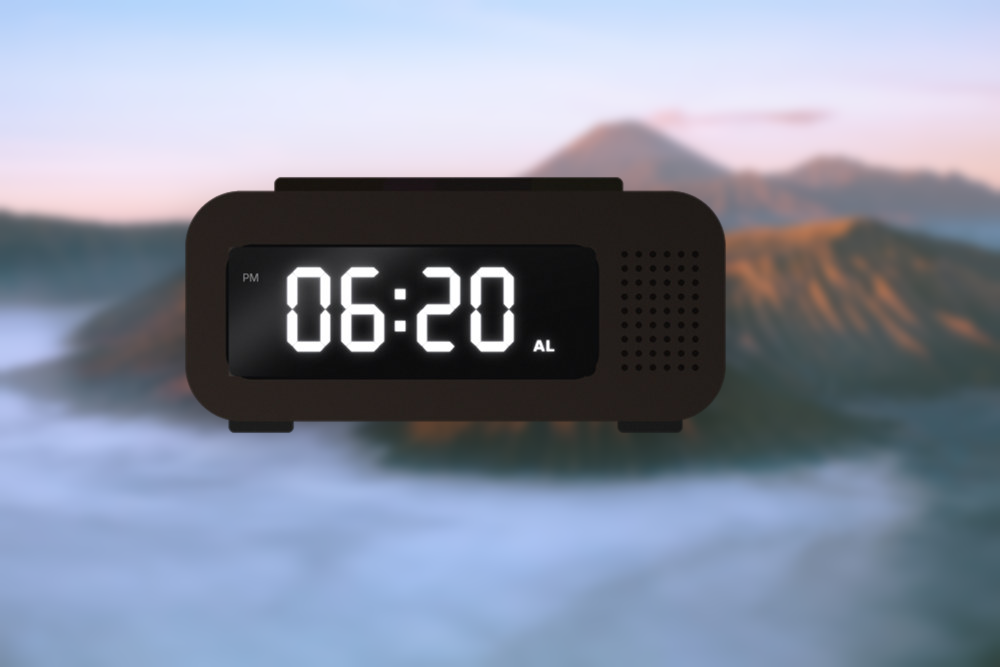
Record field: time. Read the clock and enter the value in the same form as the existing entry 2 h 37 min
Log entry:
6 h 20 min
